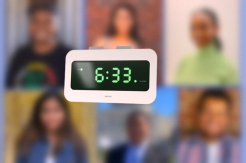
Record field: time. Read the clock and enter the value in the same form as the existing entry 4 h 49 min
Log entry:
6 h 33 min
